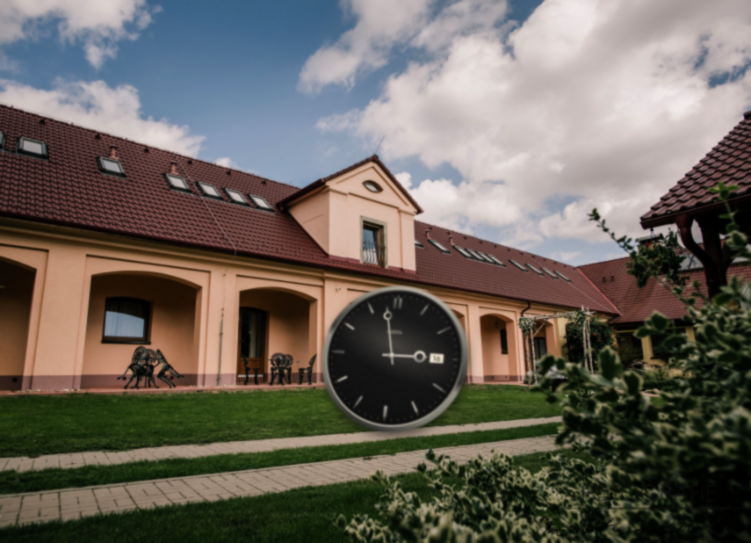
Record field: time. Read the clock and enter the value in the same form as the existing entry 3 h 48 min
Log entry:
2 h 58 min
